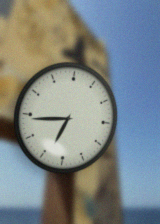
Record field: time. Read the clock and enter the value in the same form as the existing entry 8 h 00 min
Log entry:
6 h 44 min
